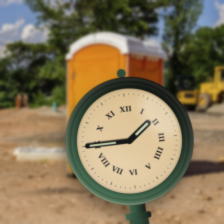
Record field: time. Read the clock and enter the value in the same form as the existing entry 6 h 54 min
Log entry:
1 h 45 min
